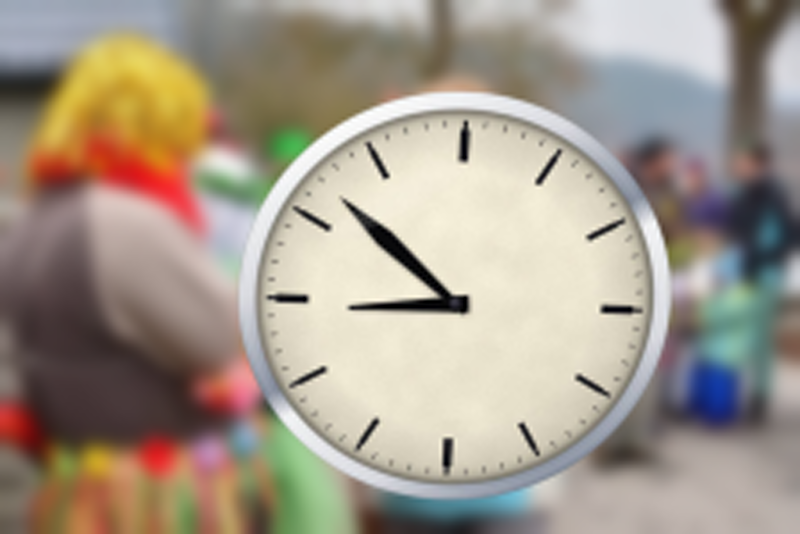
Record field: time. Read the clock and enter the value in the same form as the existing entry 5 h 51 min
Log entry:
8 h 52 min
